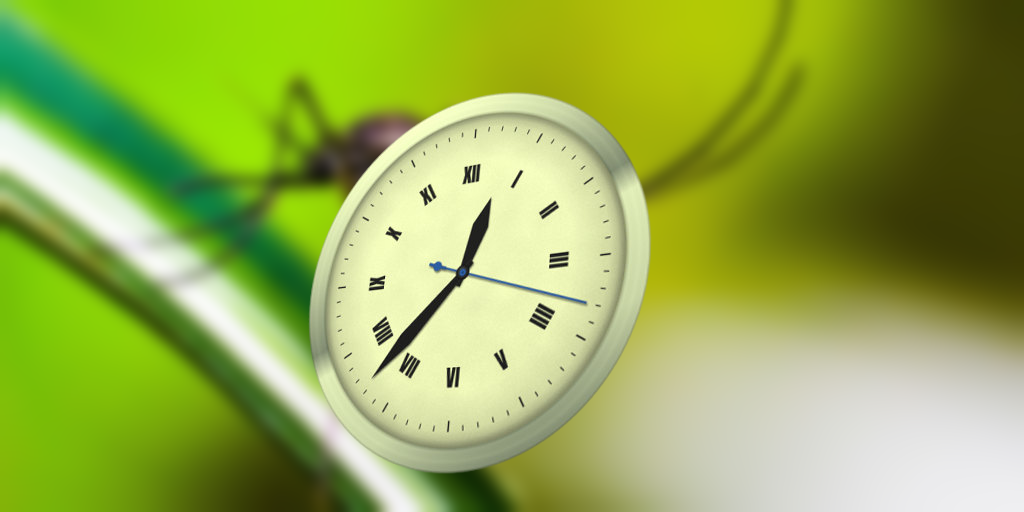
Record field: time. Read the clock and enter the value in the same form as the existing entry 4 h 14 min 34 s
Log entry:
12 h 37 min 18 s
